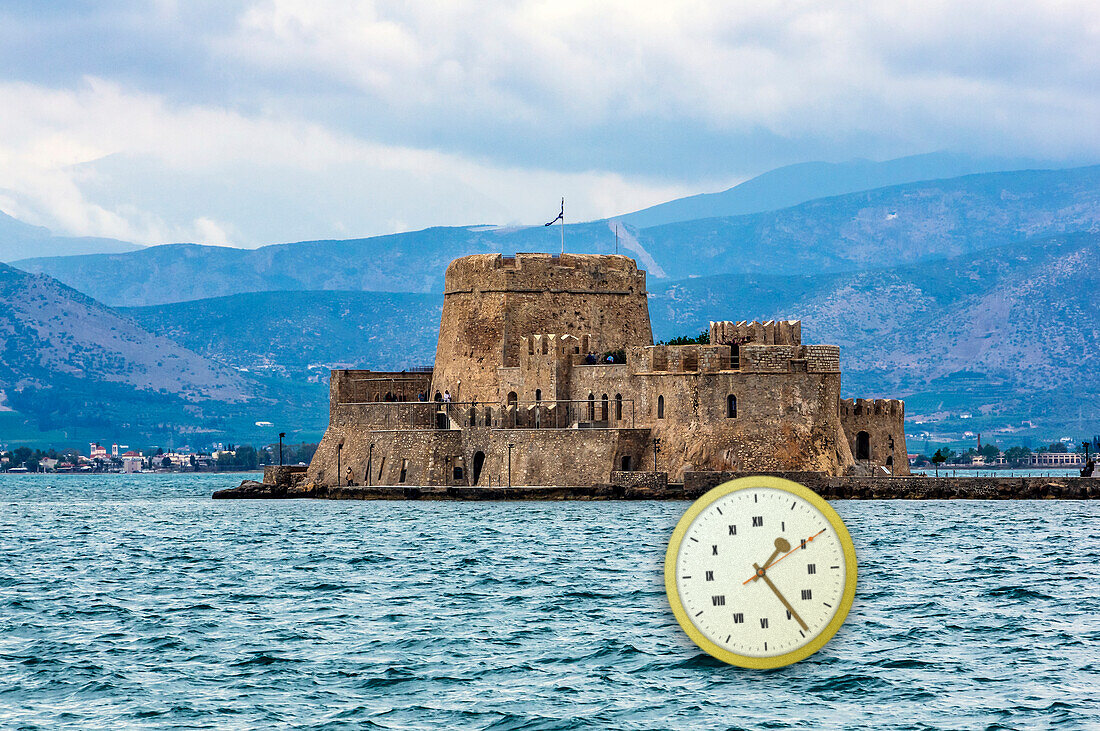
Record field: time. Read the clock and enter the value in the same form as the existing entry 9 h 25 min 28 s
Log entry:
1 h 24 min 10 s
